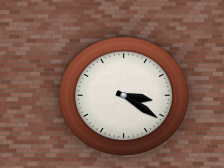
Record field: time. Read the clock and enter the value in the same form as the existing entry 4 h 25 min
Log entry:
3 h 21 min
